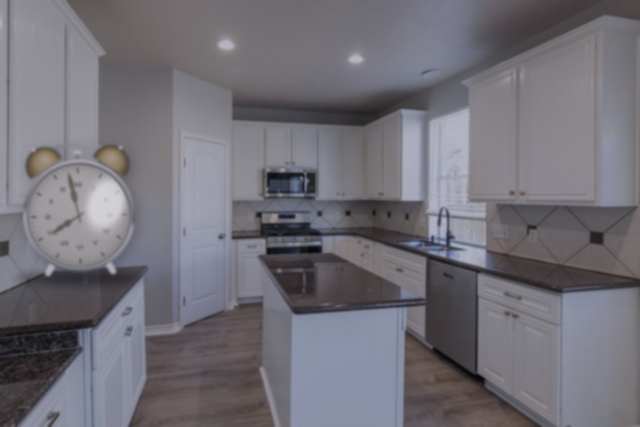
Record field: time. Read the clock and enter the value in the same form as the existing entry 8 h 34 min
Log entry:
7 h 58 min
